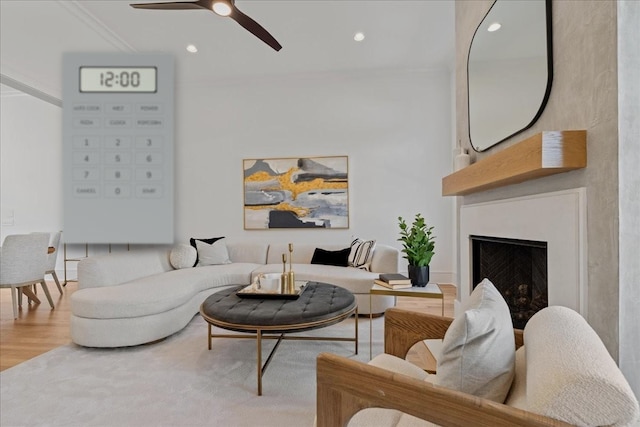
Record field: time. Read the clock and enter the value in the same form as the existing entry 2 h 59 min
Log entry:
12 h 00 min
